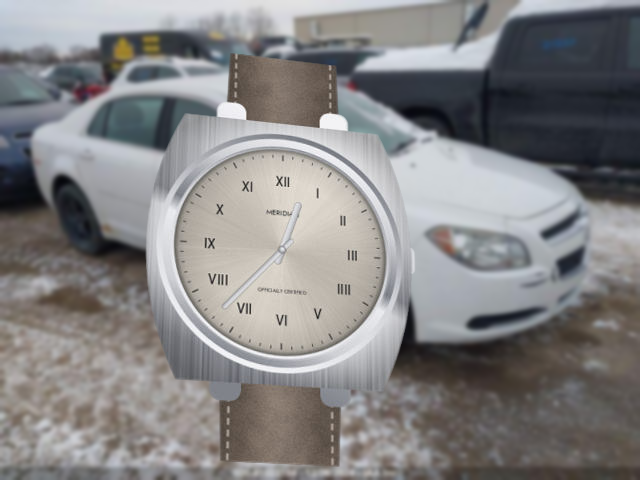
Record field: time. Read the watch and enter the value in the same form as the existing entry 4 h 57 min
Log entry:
12 h 37 min
